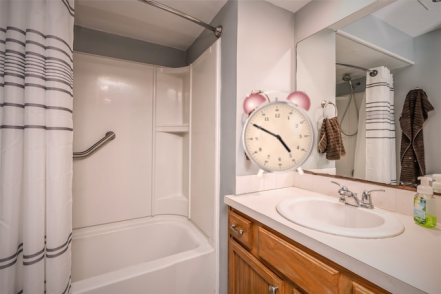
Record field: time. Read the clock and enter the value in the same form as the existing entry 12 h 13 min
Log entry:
4 h 50 min
